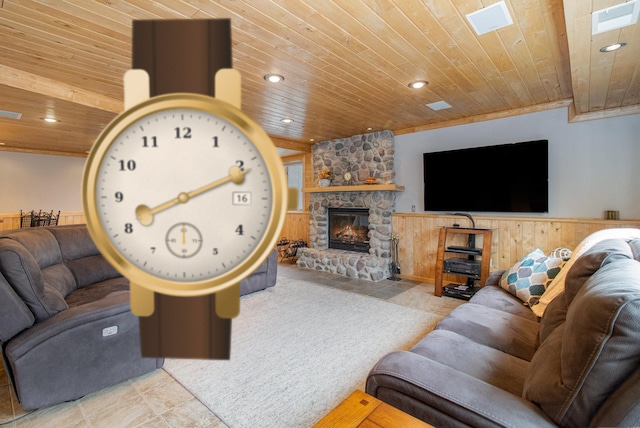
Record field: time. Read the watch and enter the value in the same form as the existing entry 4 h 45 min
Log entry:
8 h 11 min
